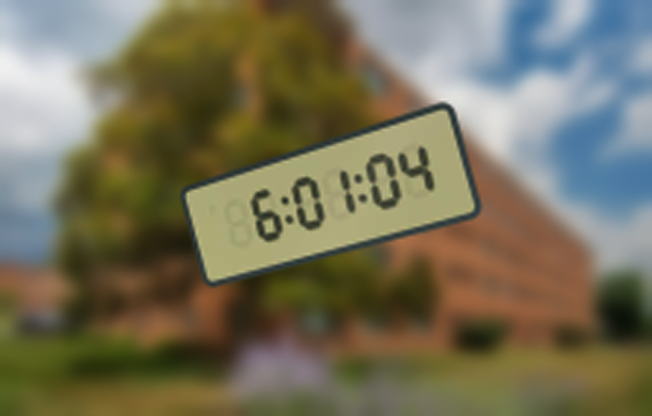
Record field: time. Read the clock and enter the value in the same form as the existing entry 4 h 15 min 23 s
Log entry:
6 h 01 min 04 s
